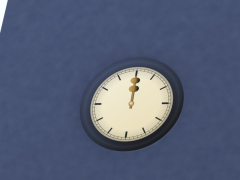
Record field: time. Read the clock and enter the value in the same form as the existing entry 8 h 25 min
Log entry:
12 h 00 min
